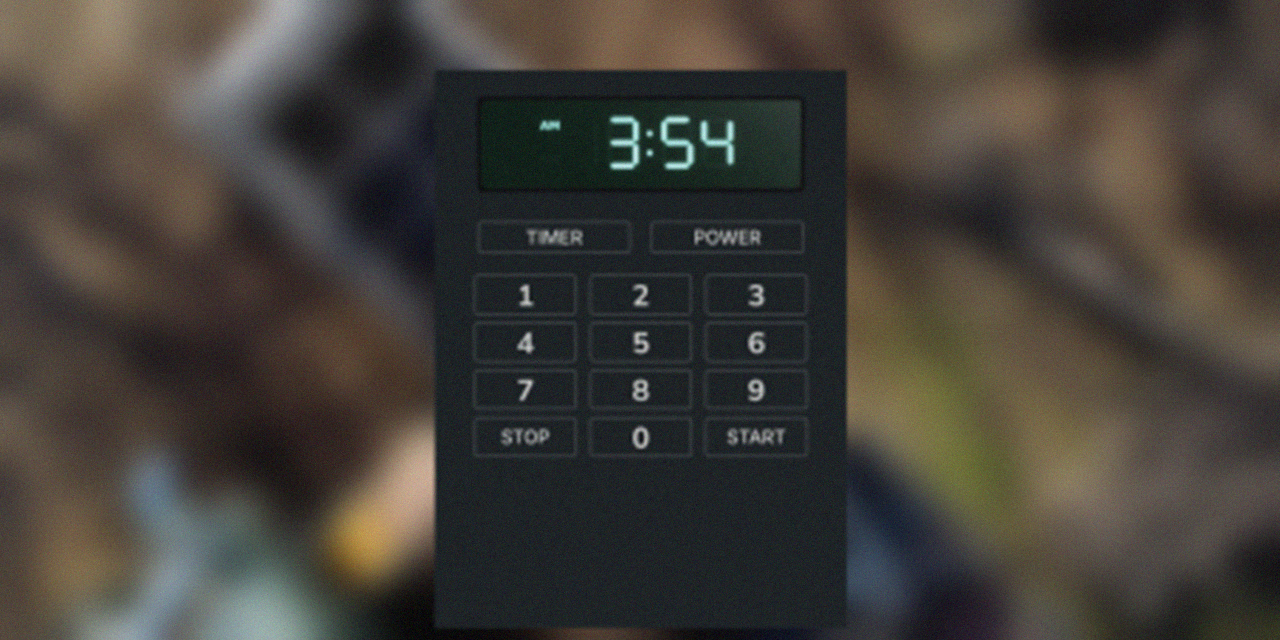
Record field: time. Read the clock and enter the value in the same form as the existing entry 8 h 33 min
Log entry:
3 h 54 min
